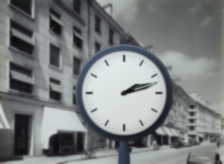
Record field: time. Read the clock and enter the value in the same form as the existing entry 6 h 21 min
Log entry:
2 h 12 min
